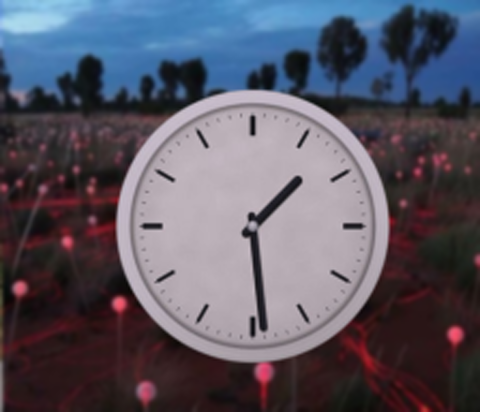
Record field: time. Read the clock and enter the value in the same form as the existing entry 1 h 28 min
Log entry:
1 h 29 min
